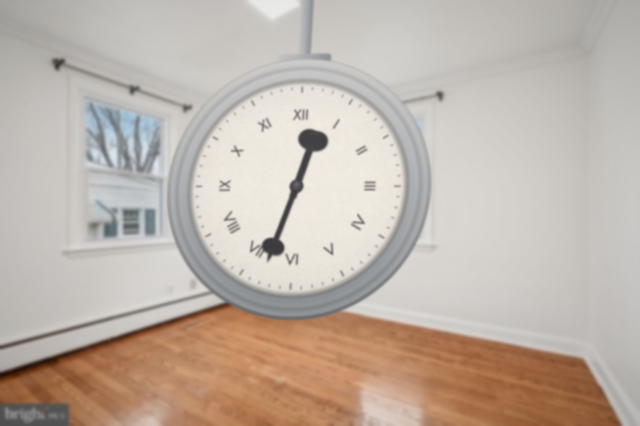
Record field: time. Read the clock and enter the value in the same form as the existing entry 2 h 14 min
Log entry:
12 h 33 min
